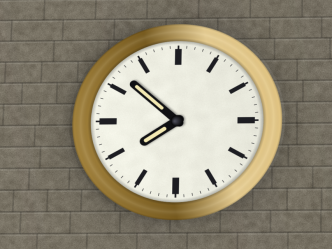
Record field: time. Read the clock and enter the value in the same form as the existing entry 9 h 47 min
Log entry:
7 h 52 min
